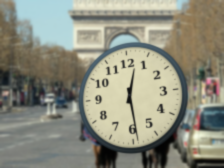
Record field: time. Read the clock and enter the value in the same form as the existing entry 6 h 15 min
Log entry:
12 h 29 min
